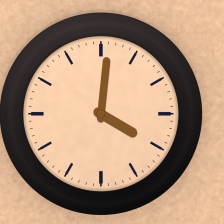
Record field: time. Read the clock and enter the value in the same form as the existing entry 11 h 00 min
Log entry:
4 h 01 min
